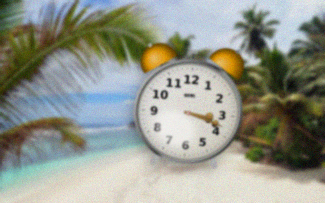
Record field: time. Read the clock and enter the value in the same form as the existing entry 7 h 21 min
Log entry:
3 h 18 min
